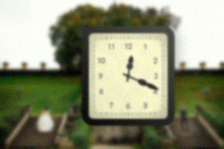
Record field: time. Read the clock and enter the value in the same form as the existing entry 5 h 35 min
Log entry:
12 h 19 min
